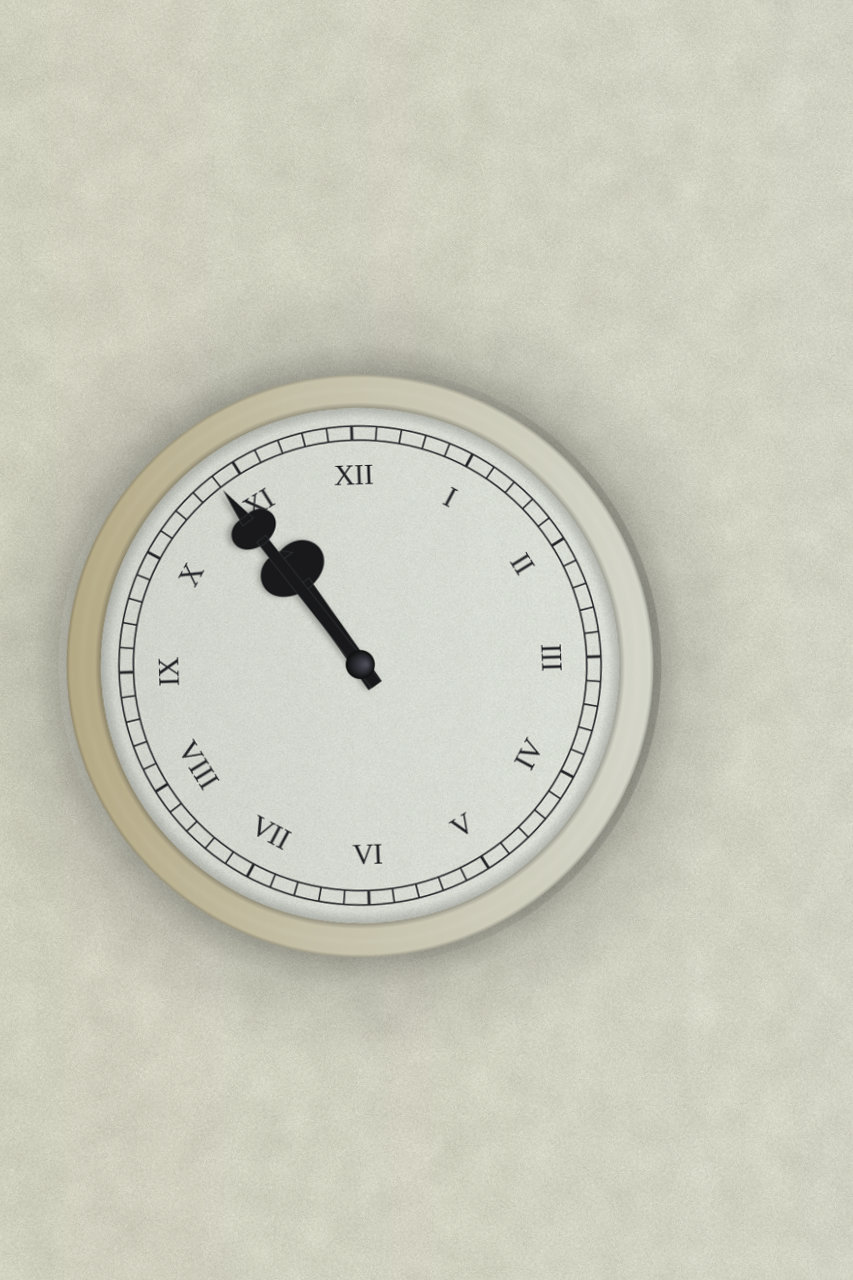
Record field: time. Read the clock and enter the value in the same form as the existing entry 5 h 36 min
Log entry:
10 h 54 min
